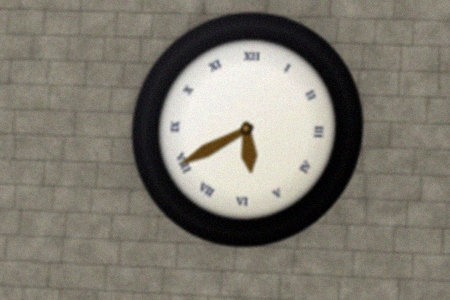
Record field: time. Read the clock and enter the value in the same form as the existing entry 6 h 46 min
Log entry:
5 h 40 min
